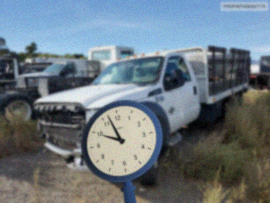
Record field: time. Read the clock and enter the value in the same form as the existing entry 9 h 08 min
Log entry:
9 h 57 min
